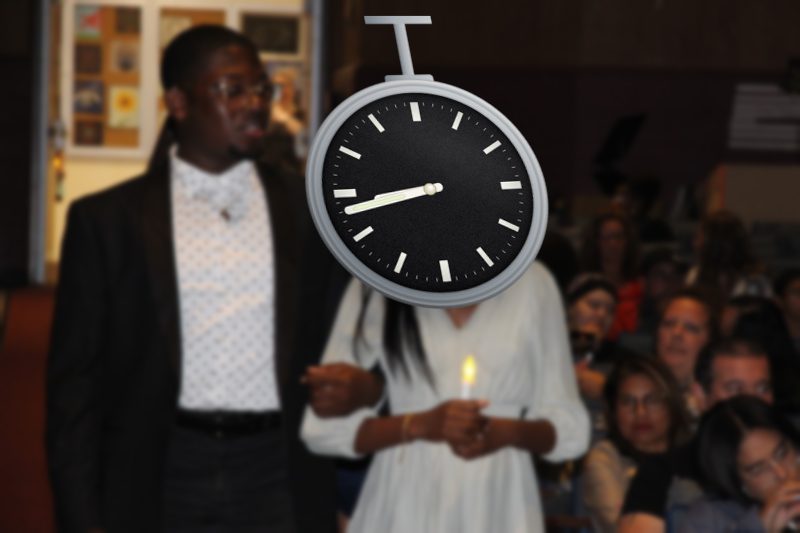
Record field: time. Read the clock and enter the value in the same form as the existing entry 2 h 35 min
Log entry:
8 h 43 min
